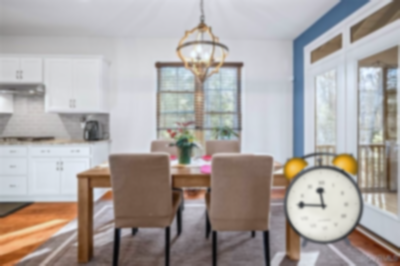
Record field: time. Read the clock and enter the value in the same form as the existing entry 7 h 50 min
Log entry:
11 h 46 min
